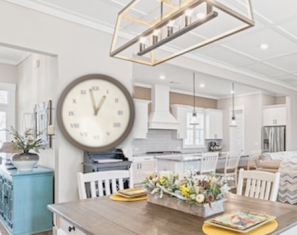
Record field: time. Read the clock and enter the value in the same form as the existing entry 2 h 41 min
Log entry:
12 h 58 min
